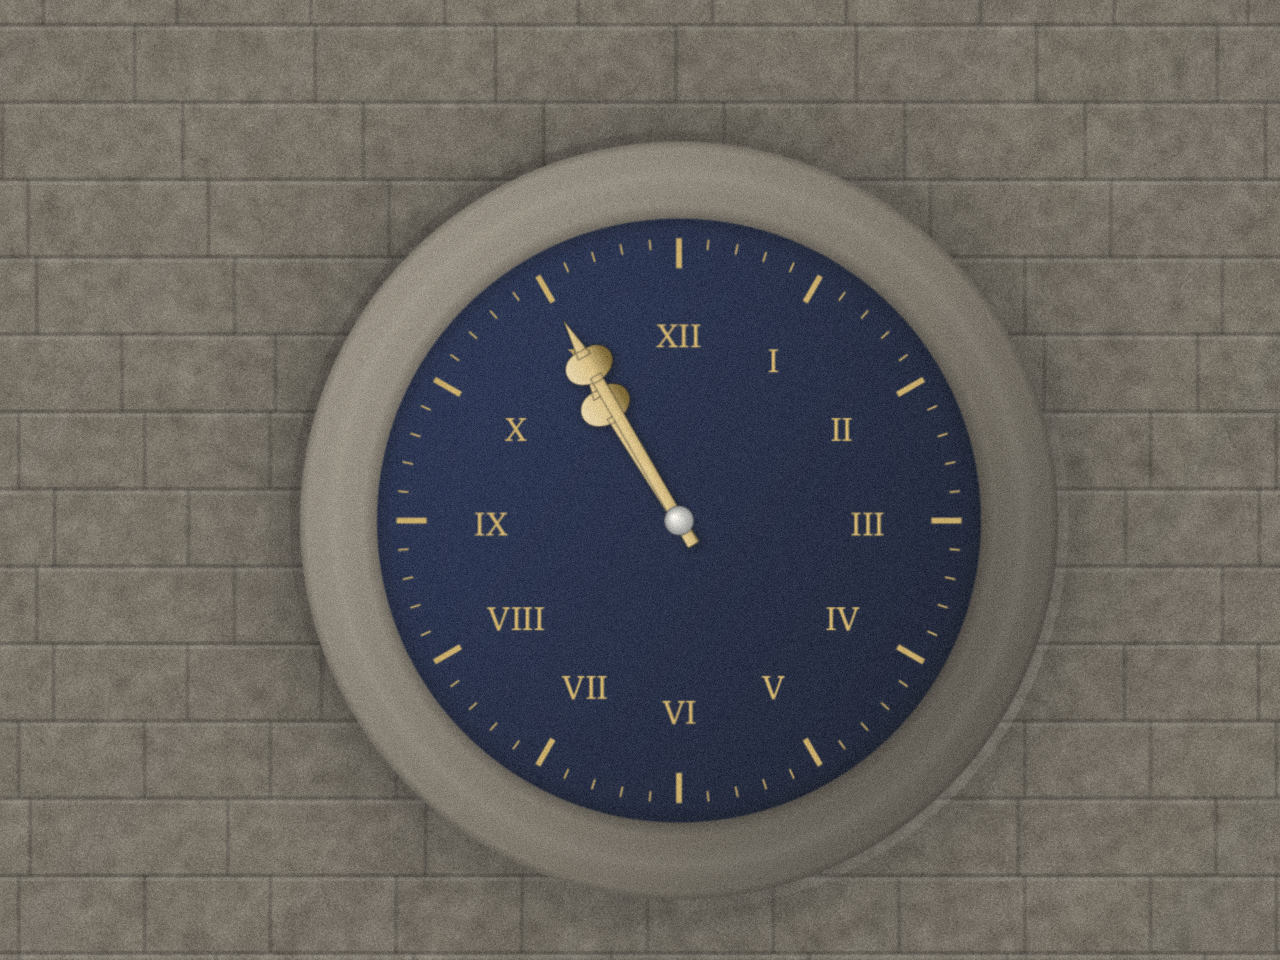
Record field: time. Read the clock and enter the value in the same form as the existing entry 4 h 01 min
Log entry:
10 h 55 min
